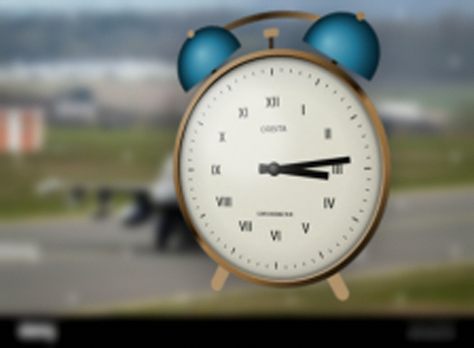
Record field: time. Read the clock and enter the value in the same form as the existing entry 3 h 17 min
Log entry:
3 h 14 min
